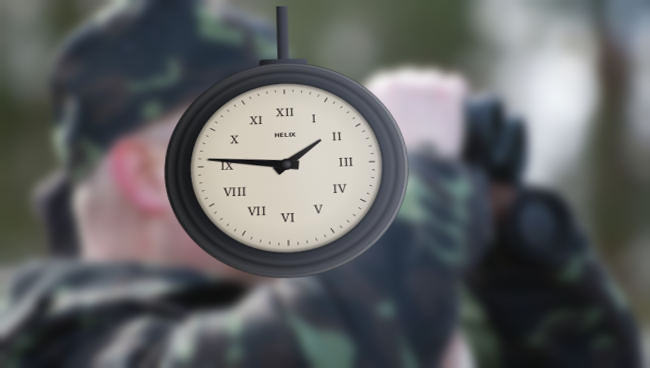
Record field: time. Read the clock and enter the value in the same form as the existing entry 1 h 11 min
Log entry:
1 h 46 min
